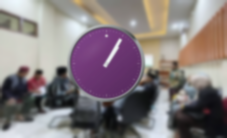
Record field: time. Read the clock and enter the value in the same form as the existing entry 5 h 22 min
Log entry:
1 h 05 min
